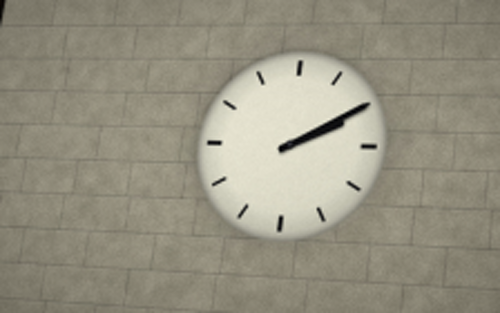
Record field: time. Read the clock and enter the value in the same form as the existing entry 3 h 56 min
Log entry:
2 h 10 min
